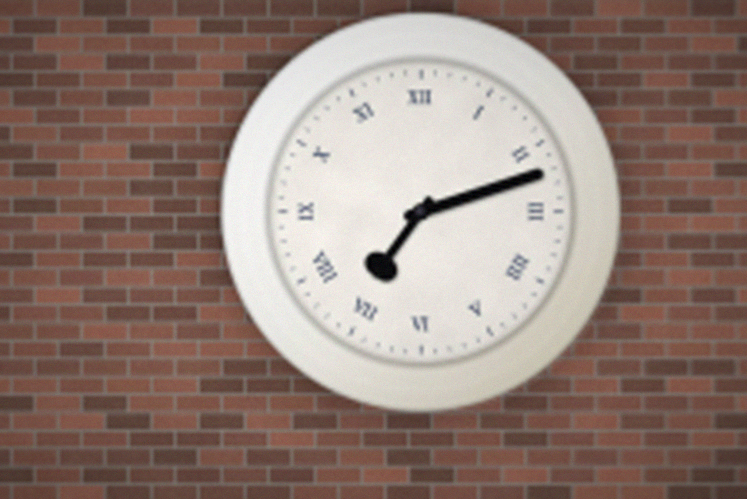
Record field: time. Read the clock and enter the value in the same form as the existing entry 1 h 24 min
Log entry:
7 h 12 min
